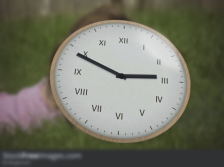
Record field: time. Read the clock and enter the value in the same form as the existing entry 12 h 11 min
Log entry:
2 h 49 min
